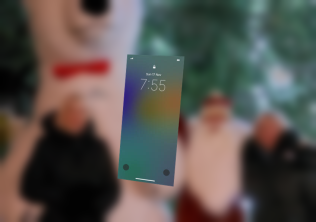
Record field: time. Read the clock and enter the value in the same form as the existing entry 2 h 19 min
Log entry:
7 h 55 min
